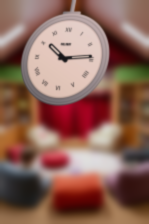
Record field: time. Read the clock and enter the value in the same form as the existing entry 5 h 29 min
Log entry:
10 h 14 min
